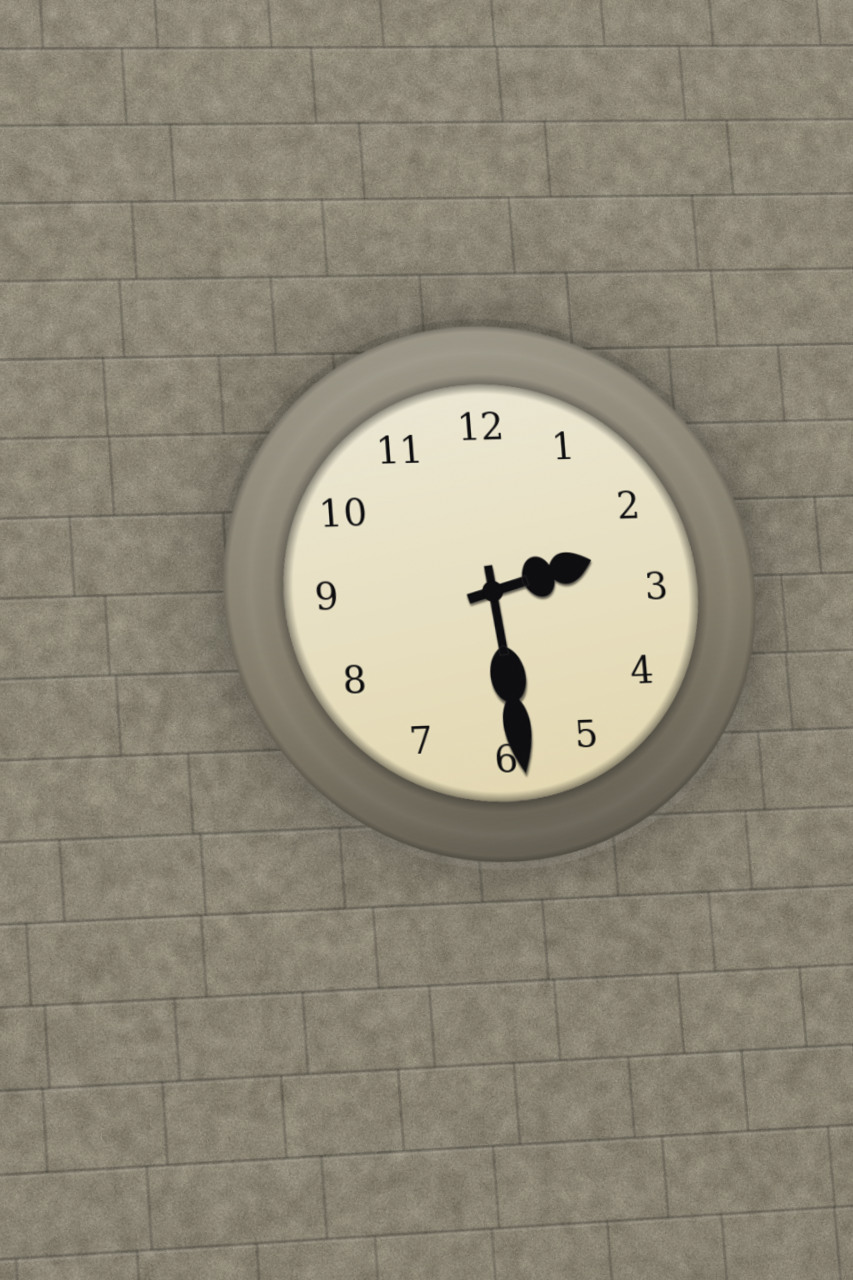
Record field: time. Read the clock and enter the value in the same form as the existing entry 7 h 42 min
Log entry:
2 h 29 min
